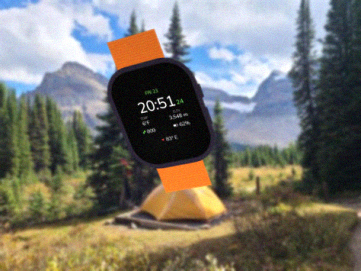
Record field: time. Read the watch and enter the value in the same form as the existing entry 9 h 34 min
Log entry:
20 h 51 min
